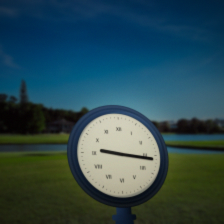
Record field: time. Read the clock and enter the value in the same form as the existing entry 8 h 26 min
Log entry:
9 h 16 min
